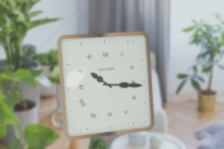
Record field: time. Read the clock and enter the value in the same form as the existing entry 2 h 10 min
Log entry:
10 h 16 min
